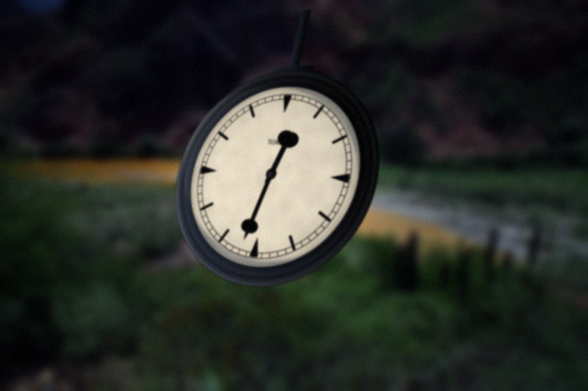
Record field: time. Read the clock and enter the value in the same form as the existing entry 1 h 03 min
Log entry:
12 h 32 min
